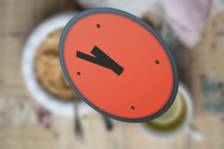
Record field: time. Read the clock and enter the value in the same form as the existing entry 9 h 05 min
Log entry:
10 h 50 min
